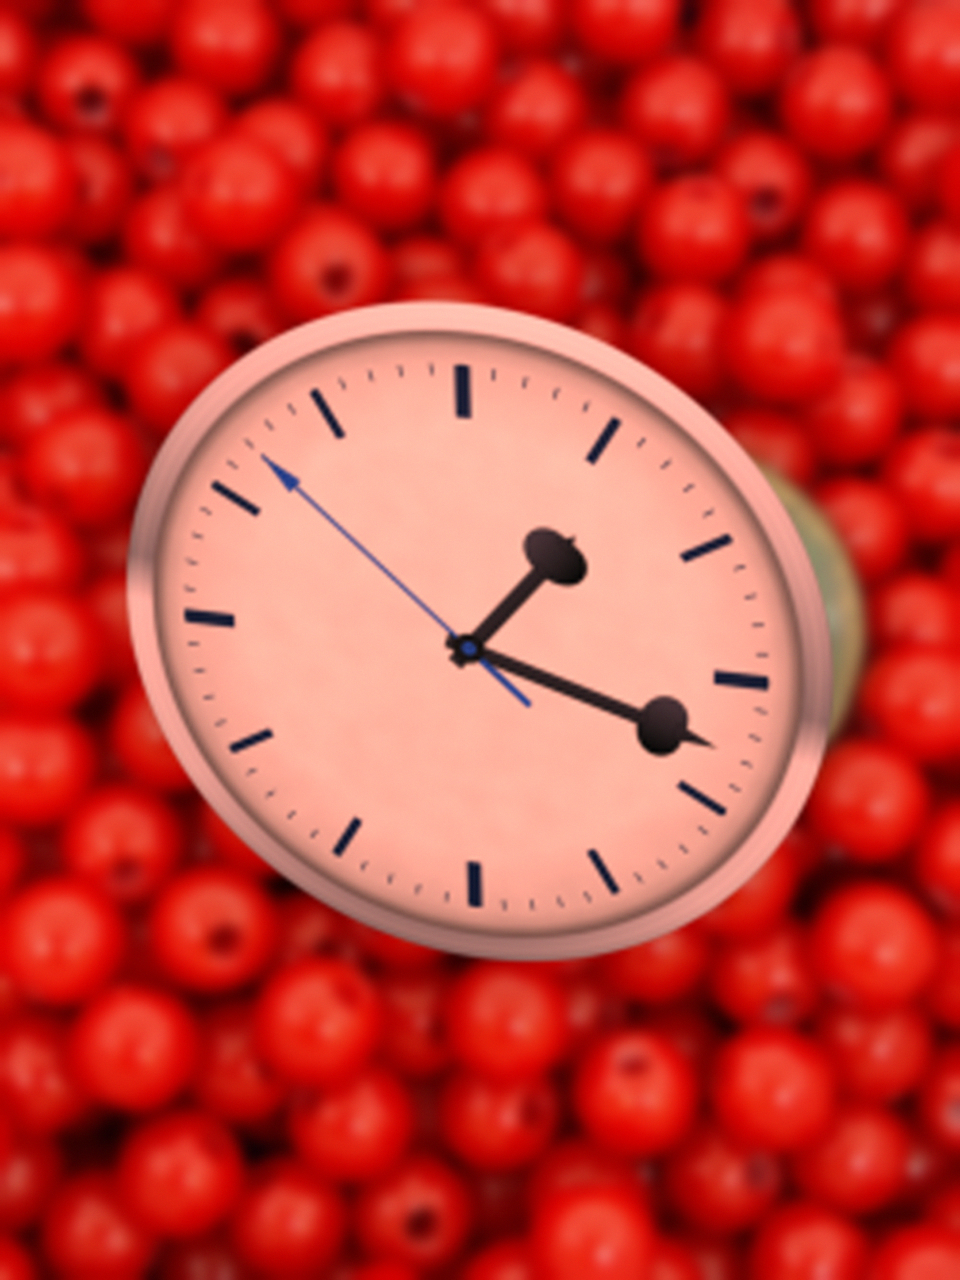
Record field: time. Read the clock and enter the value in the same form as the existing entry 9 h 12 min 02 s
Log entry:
1 h 17 min 52 s
